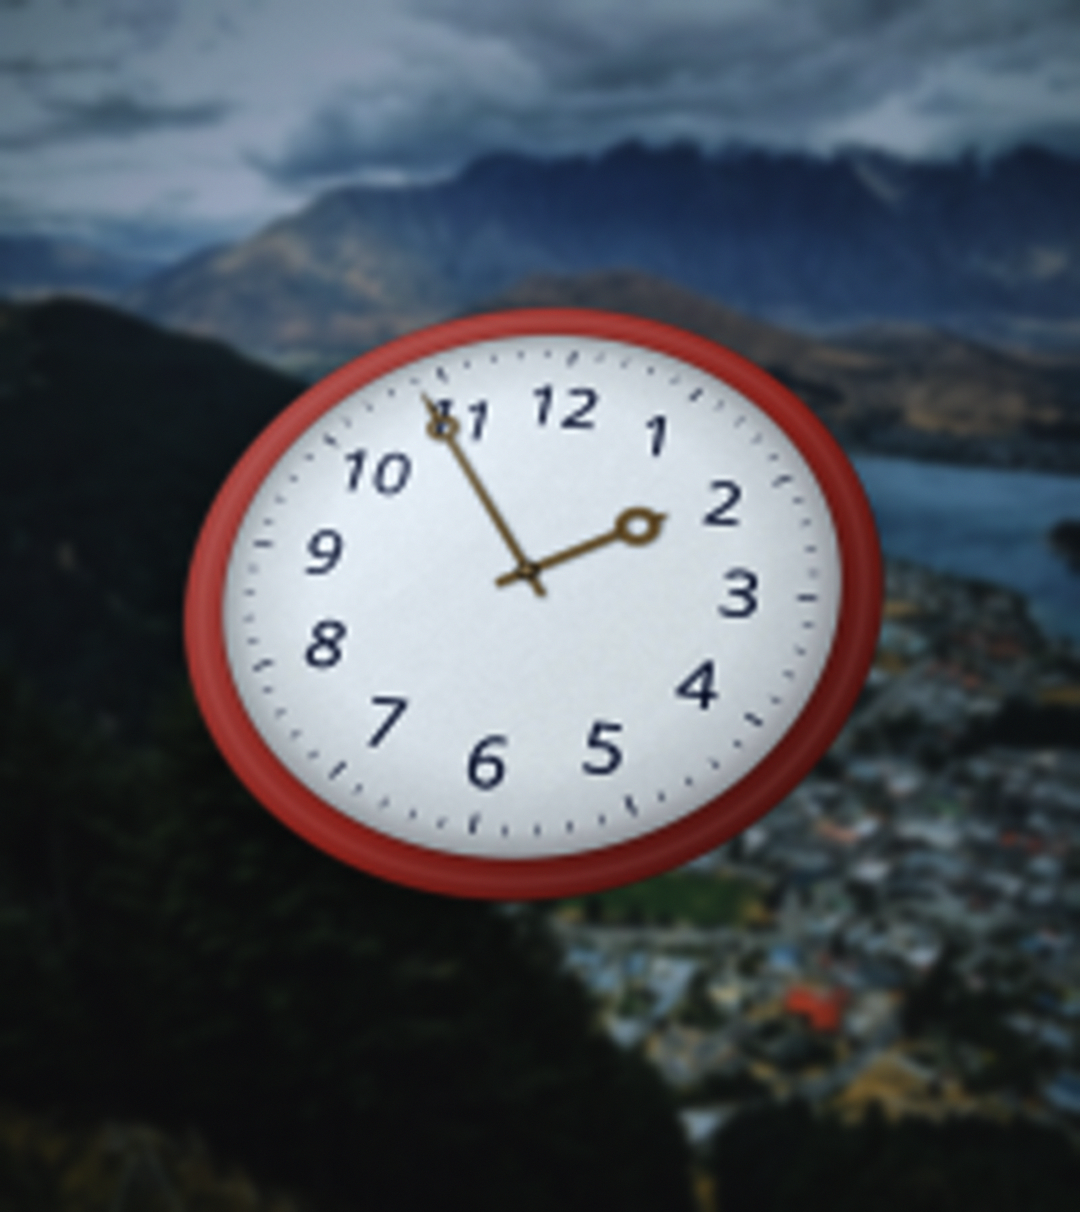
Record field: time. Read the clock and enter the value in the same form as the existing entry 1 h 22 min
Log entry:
1 h 54 min
